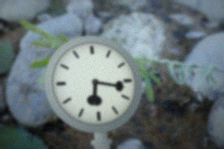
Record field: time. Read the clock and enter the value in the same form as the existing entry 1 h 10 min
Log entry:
6 h 17 min
